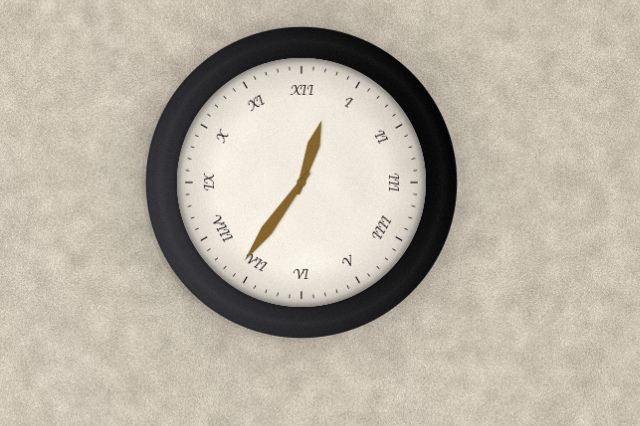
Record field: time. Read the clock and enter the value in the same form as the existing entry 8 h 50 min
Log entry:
12 h 36 min
